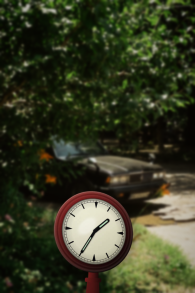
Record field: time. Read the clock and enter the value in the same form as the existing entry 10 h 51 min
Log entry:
1 h 35 min
